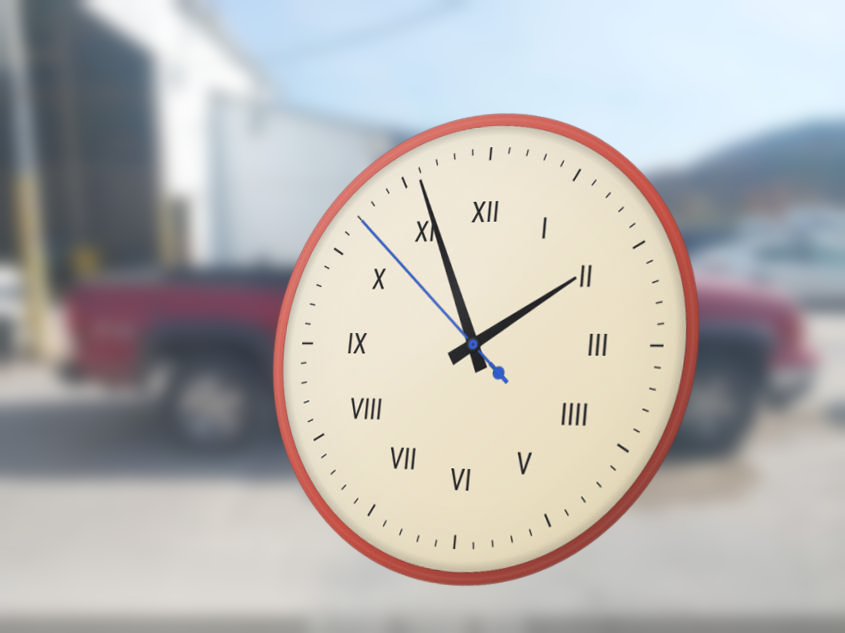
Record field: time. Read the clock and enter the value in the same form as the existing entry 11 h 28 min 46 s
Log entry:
1 h 55 min 52 s
